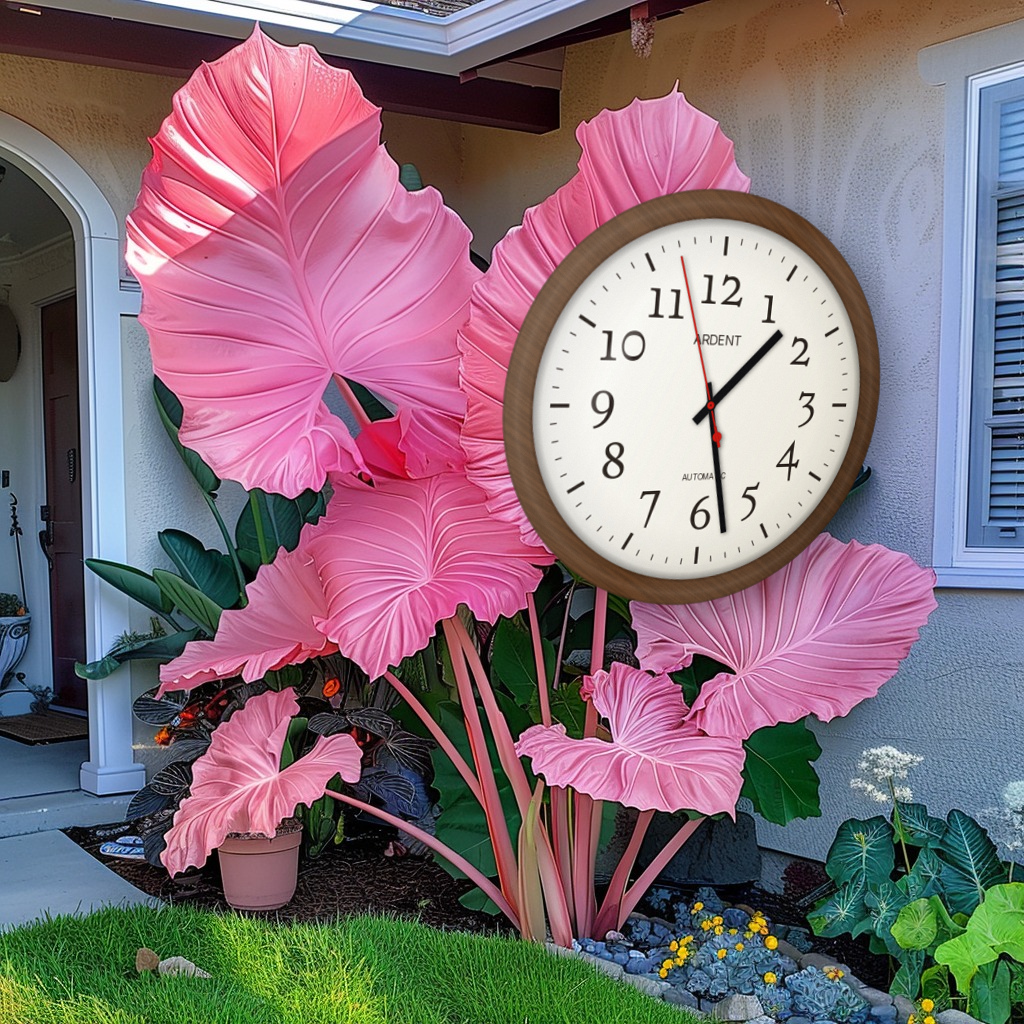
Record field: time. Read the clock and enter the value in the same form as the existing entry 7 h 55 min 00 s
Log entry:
1 h 27 min 57 s
